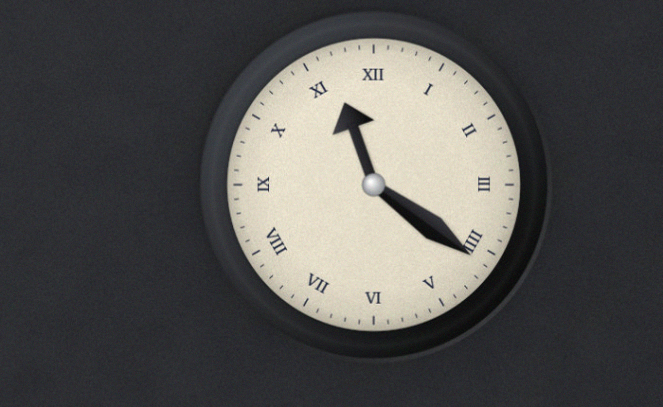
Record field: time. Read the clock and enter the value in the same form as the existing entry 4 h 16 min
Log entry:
11 h 21 min
